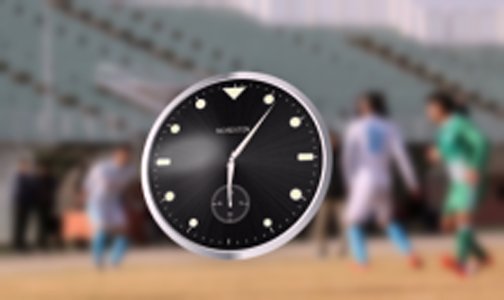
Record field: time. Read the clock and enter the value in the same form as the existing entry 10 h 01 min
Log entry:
6 h 06 min
